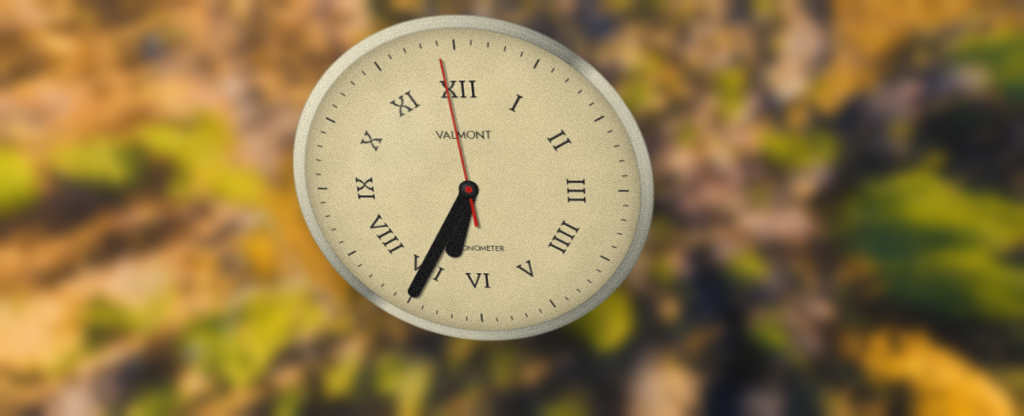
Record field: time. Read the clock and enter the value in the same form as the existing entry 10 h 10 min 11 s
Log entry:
6 h 34 min 59 s
